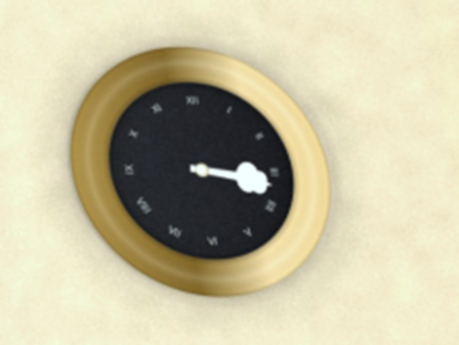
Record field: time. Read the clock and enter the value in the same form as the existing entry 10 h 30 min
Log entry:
3 h 17 min
